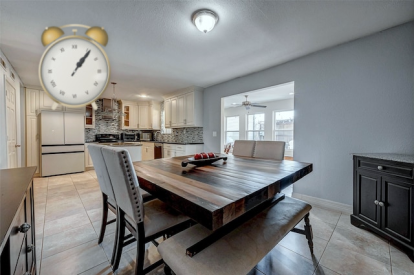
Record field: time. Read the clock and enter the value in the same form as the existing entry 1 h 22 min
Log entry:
1 h 06 min
